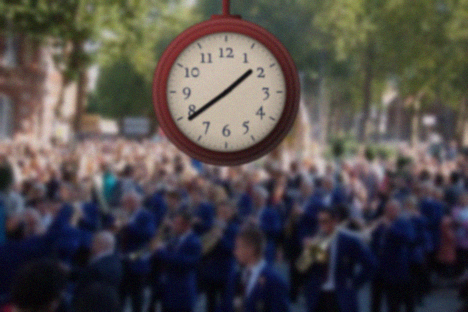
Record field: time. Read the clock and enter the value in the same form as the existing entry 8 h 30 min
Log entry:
1 h 39 min
